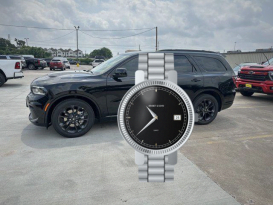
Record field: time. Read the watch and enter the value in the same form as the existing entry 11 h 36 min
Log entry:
10 h 38 min
